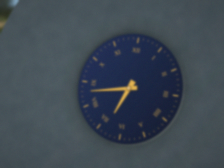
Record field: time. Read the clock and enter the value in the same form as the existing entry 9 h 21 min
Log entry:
6 h 43 min
